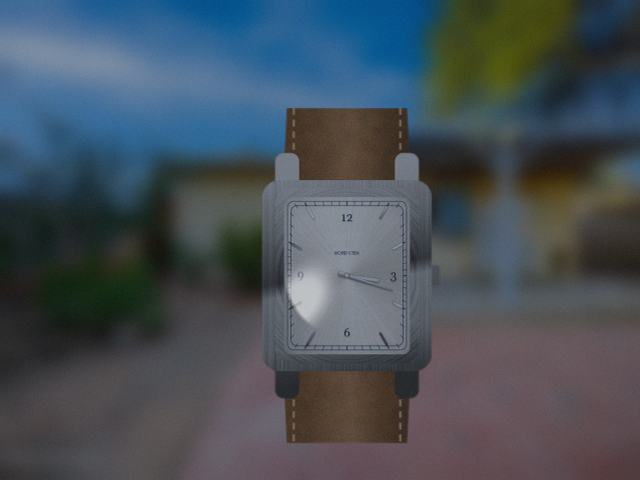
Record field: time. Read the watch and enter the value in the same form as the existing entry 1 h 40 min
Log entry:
3 h 18 min
